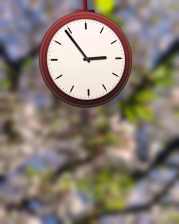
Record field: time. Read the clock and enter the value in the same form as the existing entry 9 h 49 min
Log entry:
2 h 54 min
